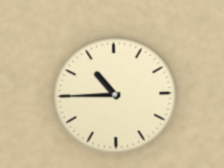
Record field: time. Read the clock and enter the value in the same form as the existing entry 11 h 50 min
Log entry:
10 h 45 min
